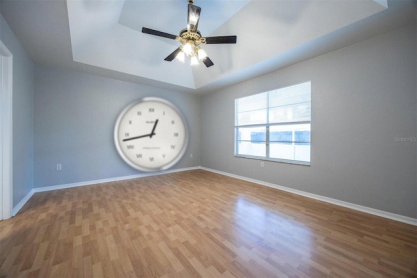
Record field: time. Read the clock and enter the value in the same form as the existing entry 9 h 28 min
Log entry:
12 h 43 min
